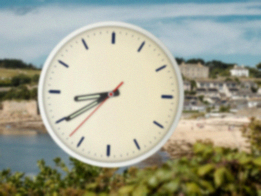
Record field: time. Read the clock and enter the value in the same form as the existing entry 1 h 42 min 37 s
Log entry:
8 h 39 min 37 s
